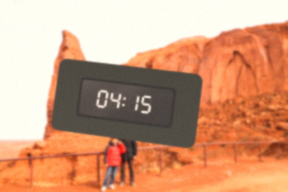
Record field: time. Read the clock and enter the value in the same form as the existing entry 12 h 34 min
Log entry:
4 h 15 min
